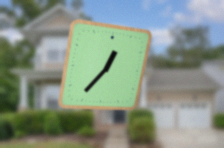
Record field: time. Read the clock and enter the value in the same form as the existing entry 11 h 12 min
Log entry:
12 h 36 min
